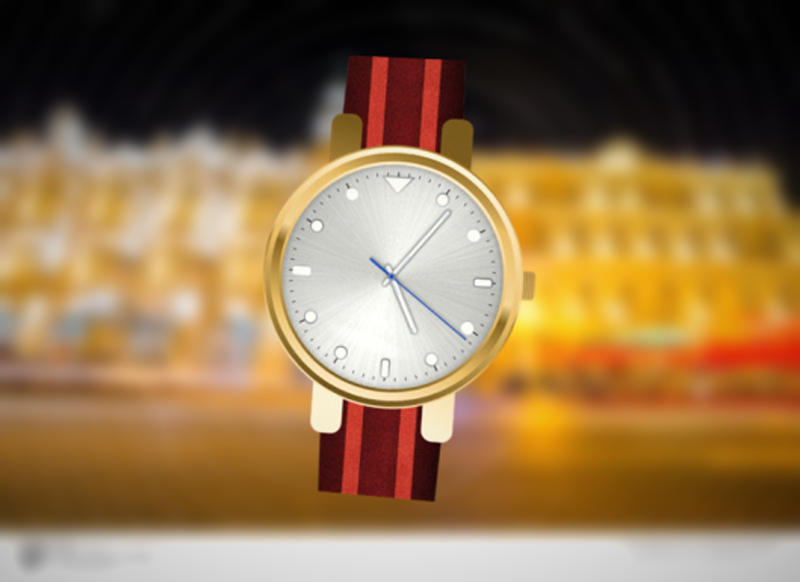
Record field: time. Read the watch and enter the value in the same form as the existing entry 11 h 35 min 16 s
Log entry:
5 h 06 min 21 s
